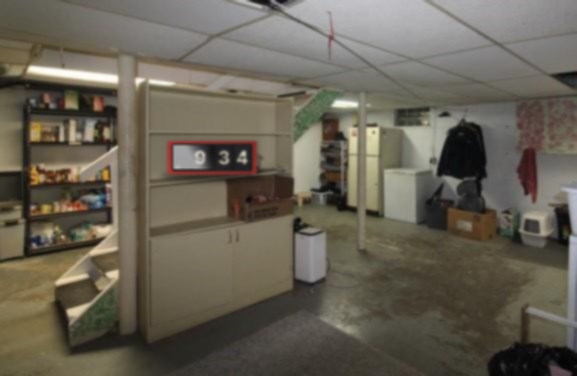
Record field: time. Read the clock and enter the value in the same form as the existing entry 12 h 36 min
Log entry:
9 h 34 min
